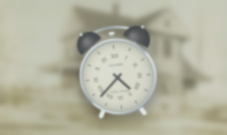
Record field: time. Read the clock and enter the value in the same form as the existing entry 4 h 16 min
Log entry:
4 h 38 min
